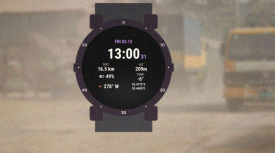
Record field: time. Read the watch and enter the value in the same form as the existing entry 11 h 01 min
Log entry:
13 h 00 min
